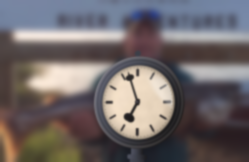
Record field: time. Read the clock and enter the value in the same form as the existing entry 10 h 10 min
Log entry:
6 h 57 min
